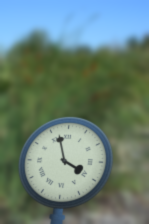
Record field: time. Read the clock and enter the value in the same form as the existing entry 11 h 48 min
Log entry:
3 h 57 min
